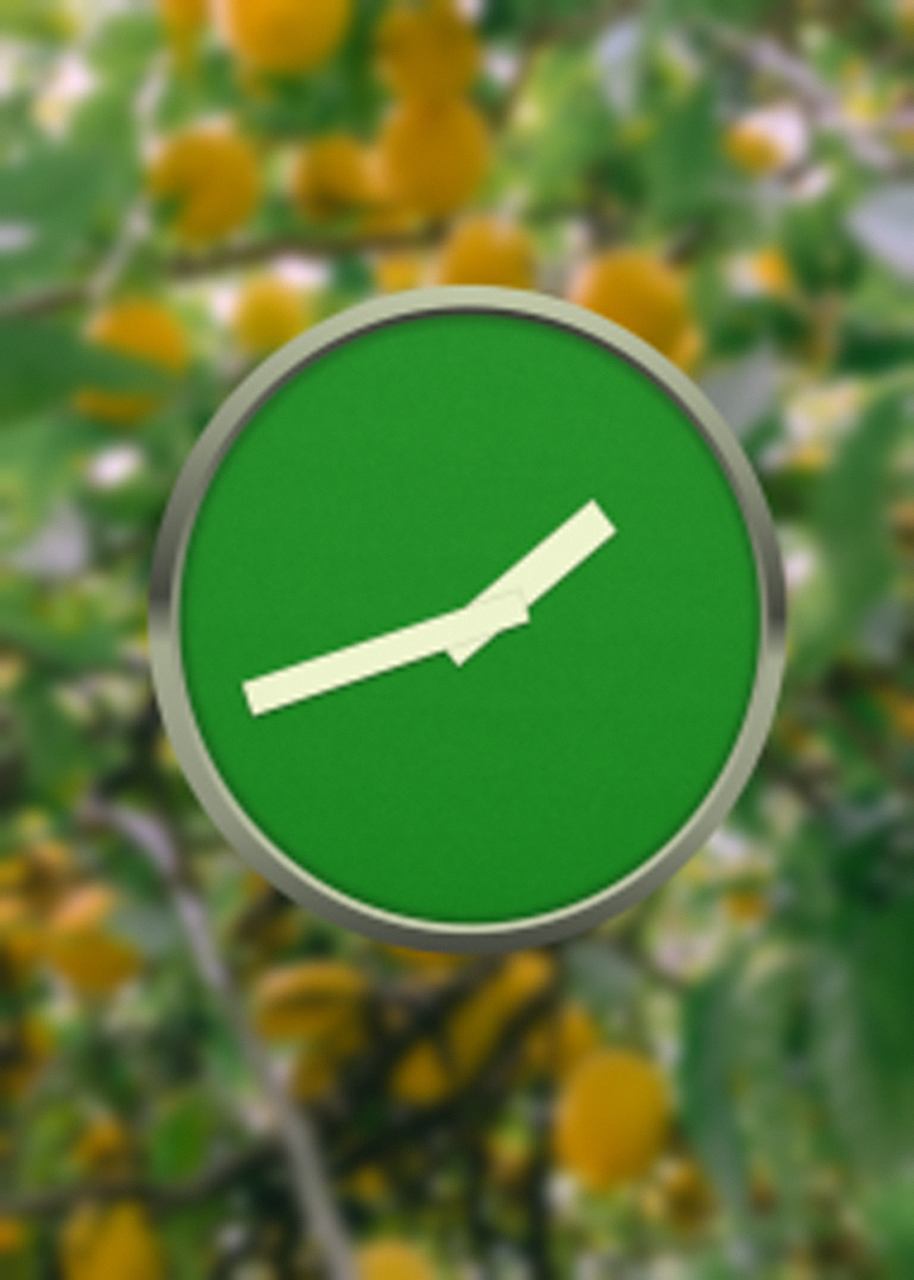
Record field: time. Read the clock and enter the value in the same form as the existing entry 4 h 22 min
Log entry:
1 h 42 min
